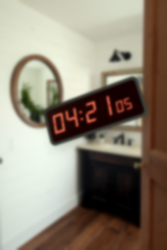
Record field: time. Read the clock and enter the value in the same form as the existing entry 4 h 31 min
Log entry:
4 h 21 min
